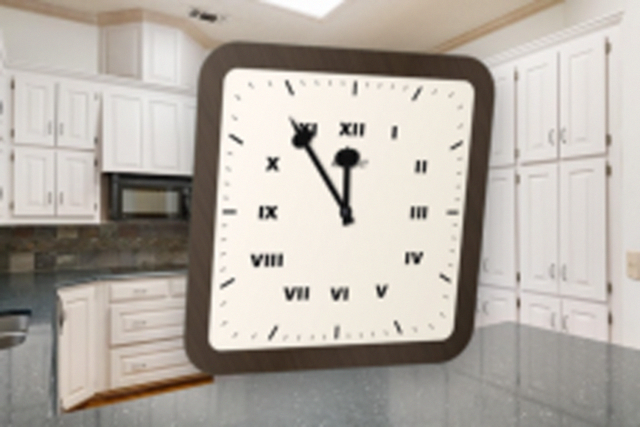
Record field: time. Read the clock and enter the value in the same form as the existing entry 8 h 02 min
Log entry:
11 h 54 min
